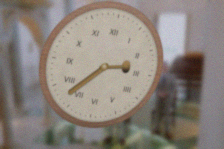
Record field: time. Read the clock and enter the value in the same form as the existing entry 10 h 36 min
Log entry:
2 h 37 min
